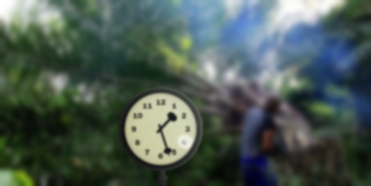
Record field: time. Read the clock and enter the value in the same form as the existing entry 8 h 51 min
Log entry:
1 h 27 min
